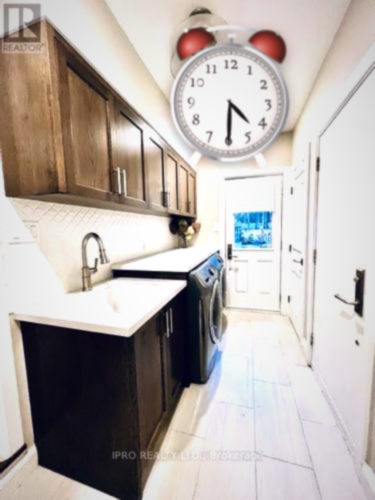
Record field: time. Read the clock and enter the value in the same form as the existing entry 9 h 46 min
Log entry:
4 h 30 min
